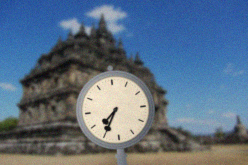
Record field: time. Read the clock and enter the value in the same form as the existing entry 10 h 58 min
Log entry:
7 h 35 min
